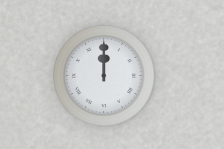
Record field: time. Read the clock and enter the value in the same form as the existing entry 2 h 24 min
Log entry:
12 h 00 min
